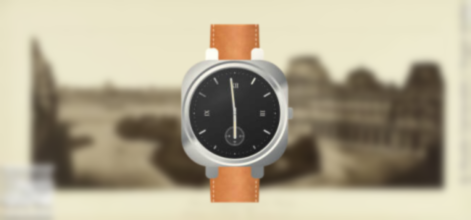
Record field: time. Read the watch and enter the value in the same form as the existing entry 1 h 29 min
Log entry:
5 h 59 min
